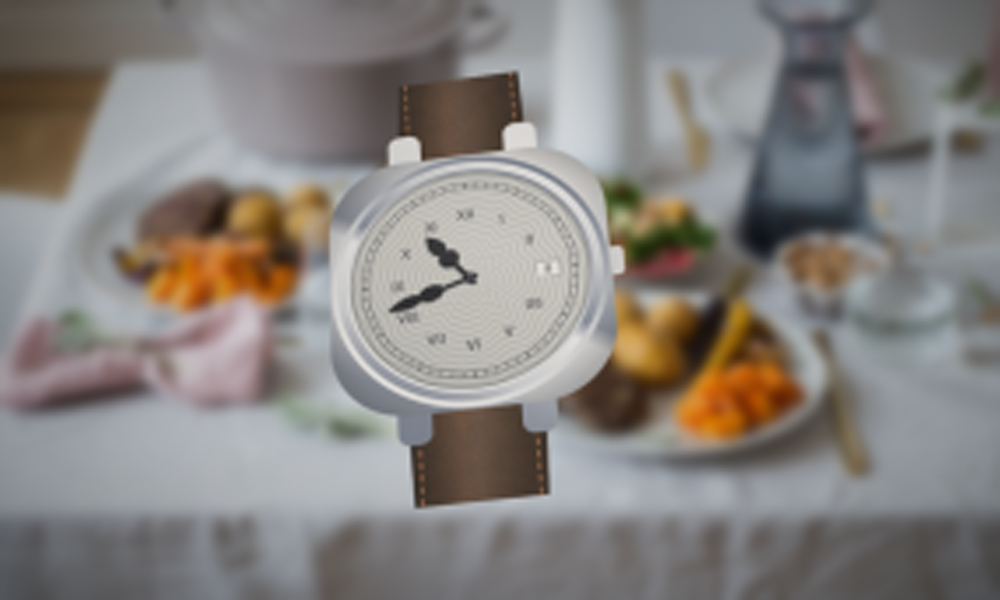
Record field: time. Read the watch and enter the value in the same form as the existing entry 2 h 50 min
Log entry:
10 h 42 min
